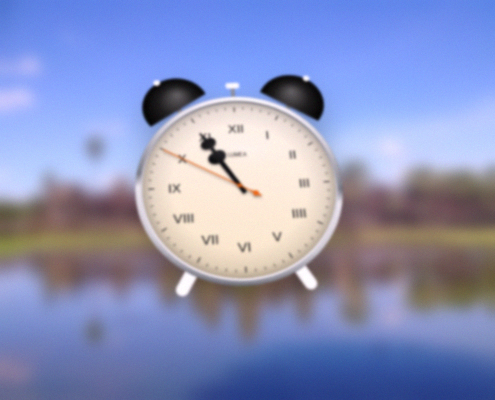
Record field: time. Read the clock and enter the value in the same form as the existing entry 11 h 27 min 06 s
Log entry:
10 h 54 min 50 s
